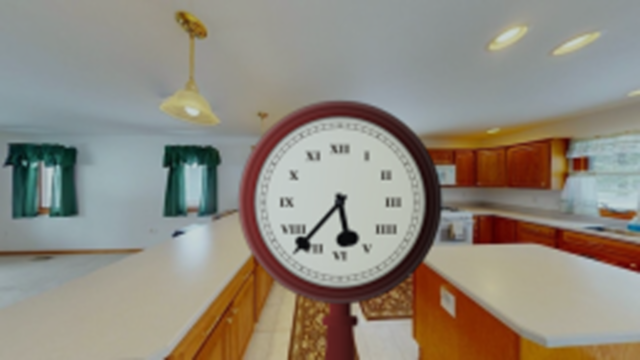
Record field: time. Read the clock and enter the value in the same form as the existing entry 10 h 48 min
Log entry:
5 h 37 min
